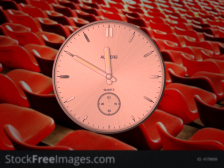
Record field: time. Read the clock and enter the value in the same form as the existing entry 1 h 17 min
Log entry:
11 h 50 min
